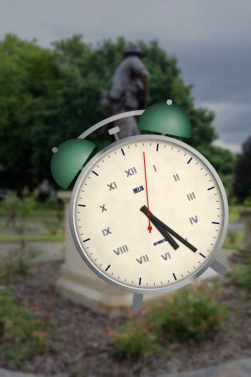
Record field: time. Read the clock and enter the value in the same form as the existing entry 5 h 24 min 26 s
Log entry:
5 h 25 min 03 s
